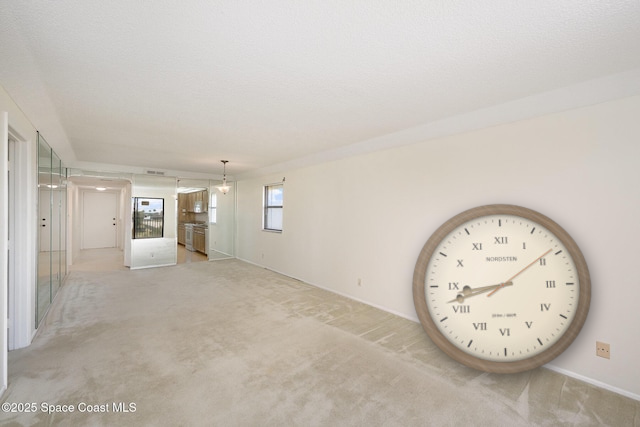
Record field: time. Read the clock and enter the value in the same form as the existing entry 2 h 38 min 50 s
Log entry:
8 h 42 min 09 s
